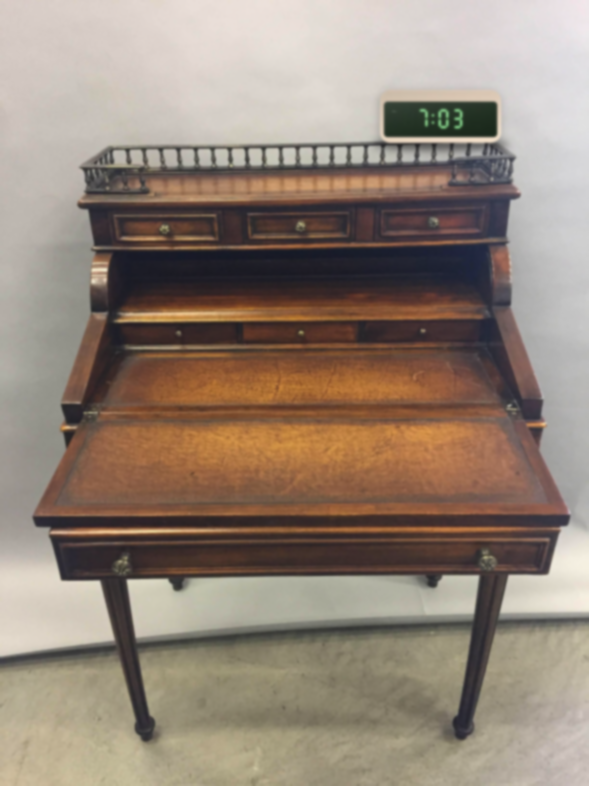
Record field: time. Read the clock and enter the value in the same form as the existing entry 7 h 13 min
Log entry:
7 h 03 min
